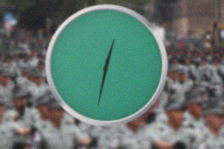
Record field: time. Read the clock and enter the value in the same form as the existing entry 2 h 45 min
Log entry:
12 h 32 min
